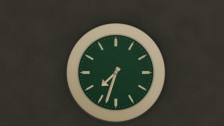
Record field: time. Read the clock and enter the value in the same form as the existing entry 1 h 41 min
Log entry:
7 h 33 min
